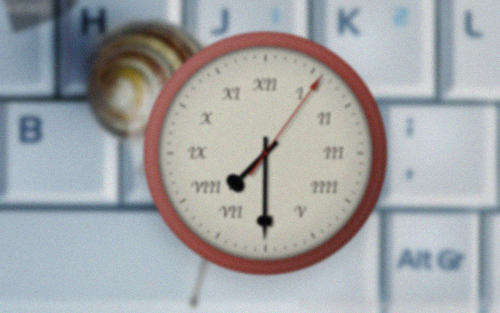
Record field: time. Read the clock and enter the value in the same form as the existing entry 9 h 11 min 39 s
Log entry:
7 h 30 min 06 s
